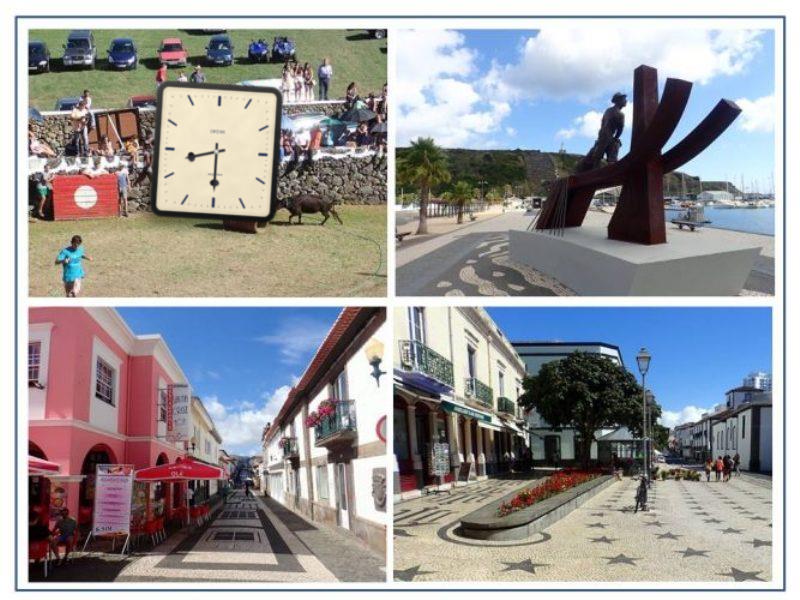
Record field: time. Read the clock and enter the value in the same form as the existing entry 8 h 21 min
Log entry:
8 h 30 min
